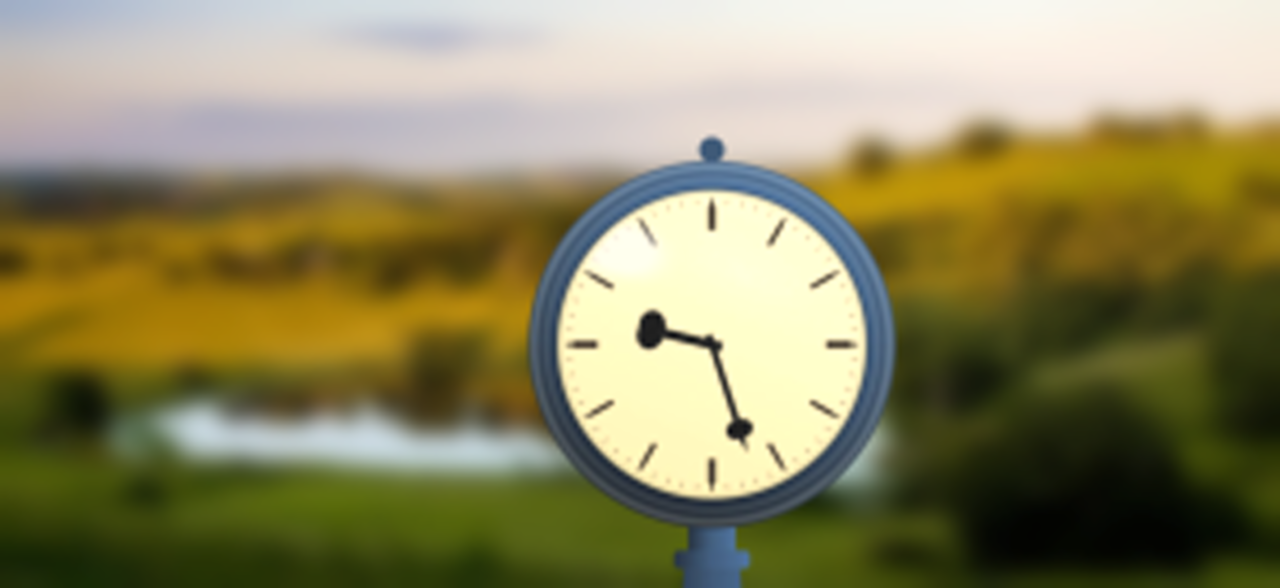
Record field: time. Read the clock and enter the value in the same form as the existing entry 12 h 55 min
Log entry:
9 h 27 min
